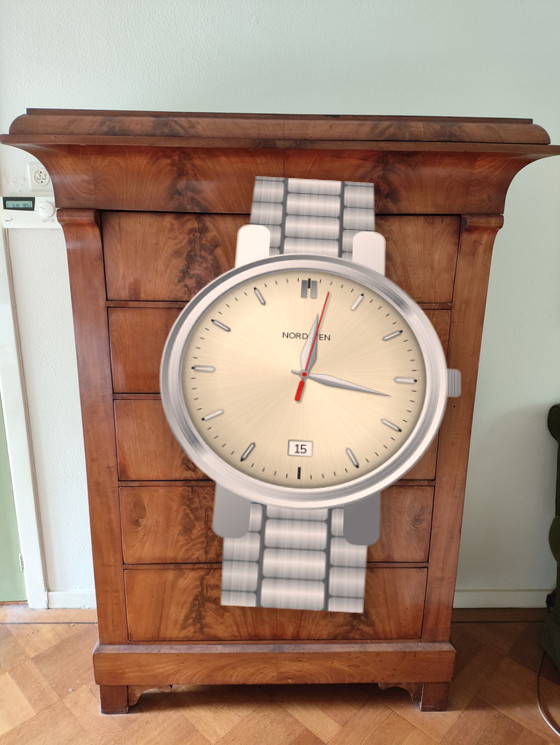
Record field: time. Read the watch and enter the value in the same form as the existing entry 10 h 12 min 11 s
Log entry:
12 h 17 min 02 s
